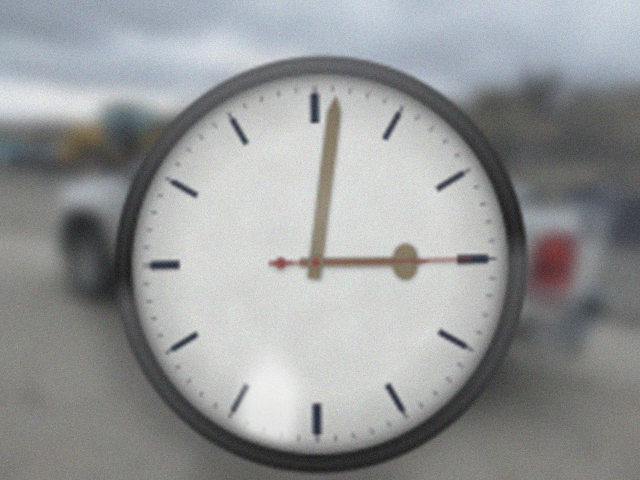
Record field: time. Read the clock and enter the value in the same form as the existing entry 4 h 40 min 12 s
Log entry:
3 h 01 min 15 s
